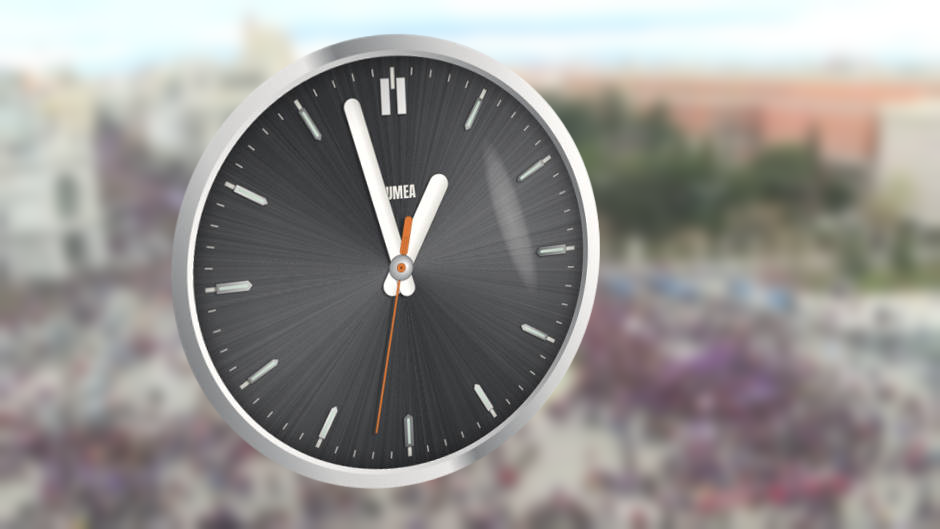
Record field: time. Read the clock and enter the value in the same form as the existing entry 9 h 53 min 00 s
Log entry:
12 h 57 min 32 s
